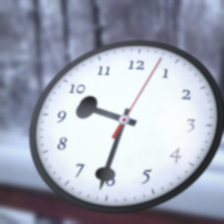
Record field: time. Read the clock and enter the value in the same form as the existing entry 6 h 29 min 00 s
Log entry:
9 h 31 min 03 s
